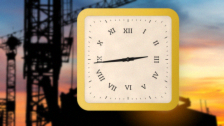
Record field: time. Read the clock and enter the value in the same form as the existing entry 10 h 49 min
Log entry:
2 h 44 min
